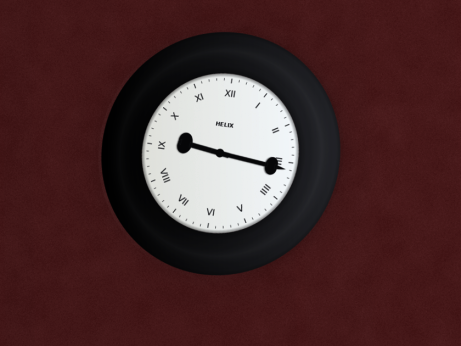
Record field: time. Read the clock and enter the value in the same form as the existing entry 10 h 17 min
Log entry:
9 h 16 min
